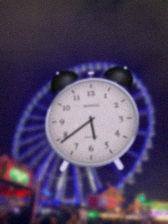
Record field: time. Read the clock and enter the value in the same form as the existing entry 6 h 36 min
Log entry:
5 h 39 min
